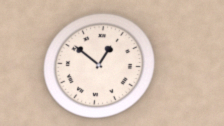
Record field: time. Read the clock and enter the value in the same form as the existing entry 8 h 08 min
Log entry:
12 h 51 min
